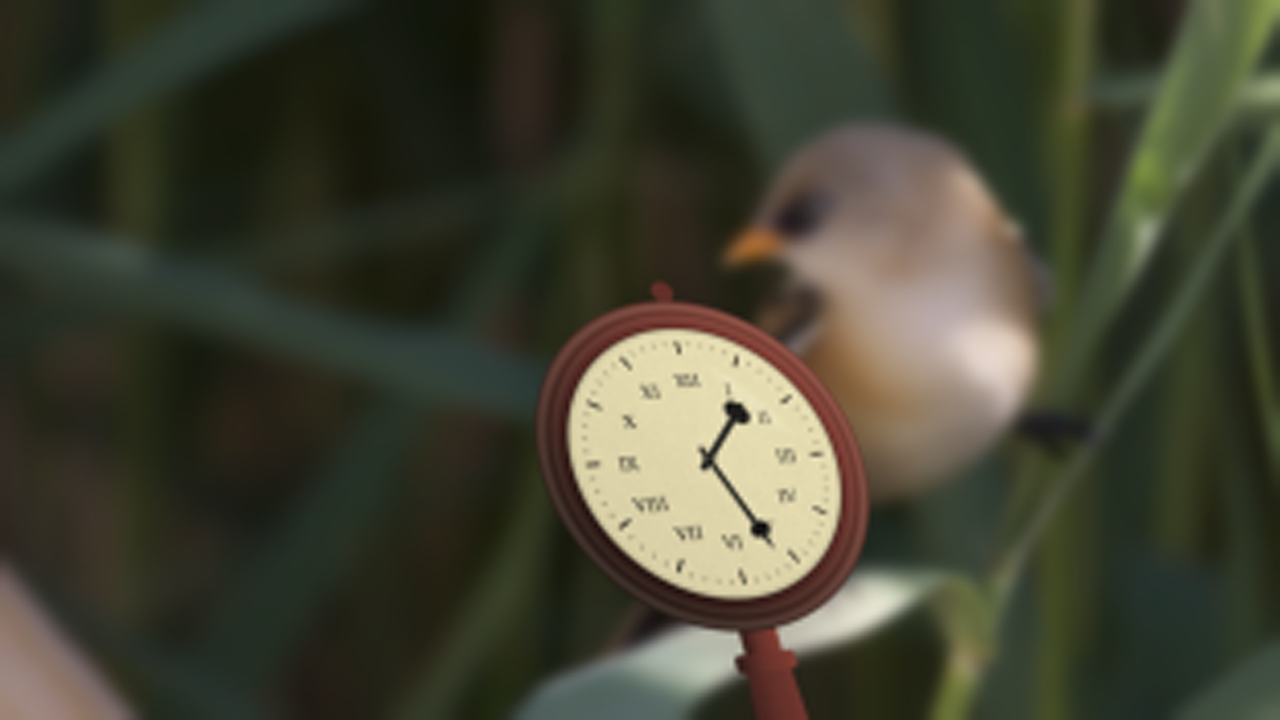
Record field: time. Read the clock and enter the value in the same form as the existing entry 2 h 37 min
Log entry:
1 h 26 min
